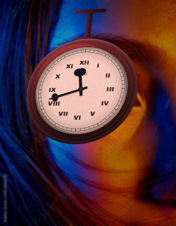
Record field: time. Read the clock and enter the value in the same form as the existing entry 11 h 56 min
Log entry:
11 h 42 min
